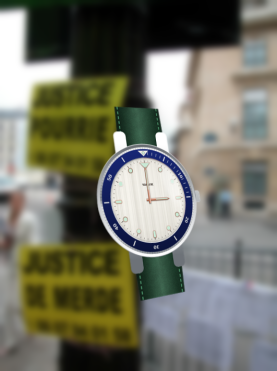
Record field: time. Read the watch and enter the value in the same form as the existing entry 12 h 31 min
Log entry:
3 h 00 min
